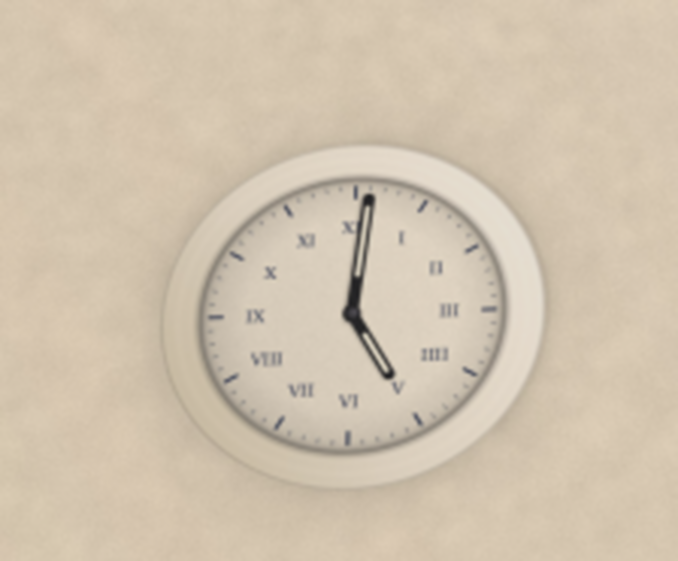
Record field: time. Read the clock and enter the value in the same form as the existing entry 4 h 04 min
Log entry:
5 h 01 min
